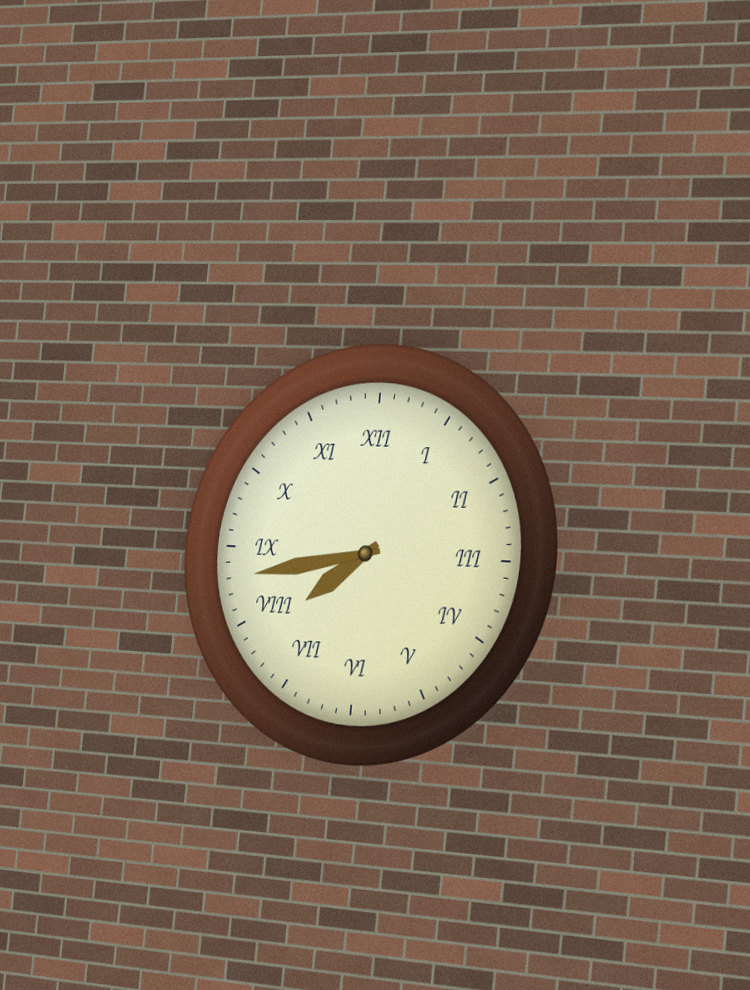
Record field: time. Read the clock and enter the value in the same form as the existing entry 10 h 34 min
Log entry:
7 h 43 min
